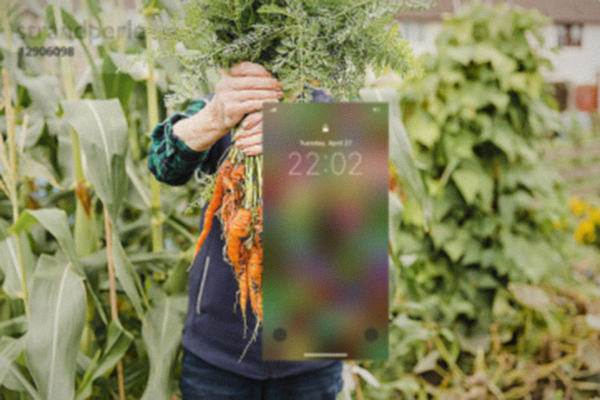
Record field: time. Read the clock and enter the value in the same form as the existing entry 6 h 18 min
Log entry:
22 h 02 min
